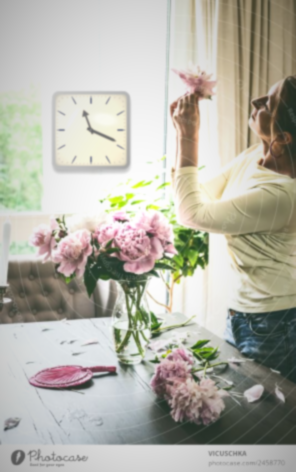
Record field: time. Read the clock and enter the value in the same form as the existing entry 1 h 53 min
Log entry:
11 h 19 min
